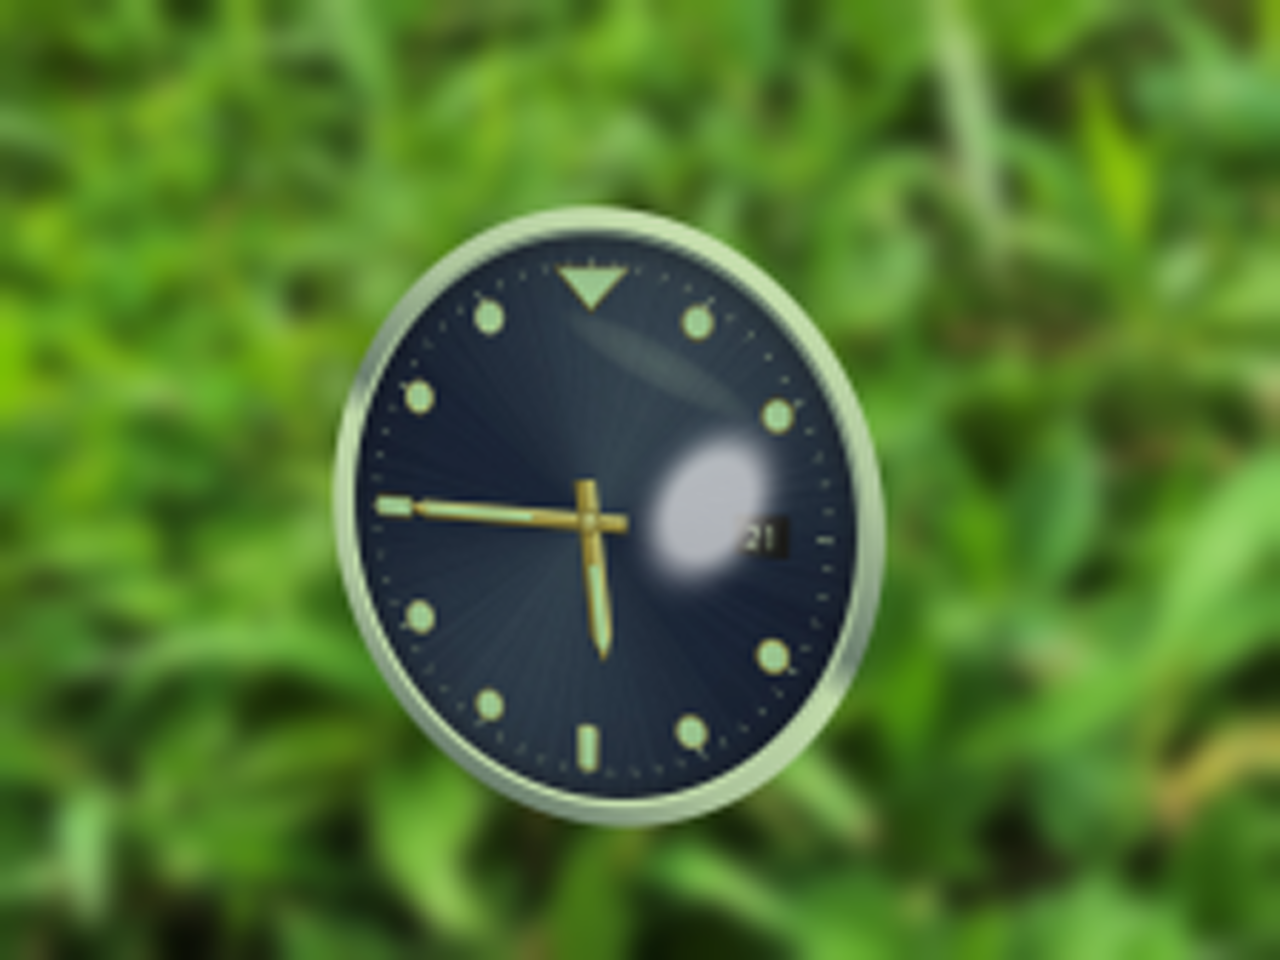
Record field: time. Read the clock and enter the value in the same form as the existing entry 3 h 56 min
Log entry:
5 h 45 min
